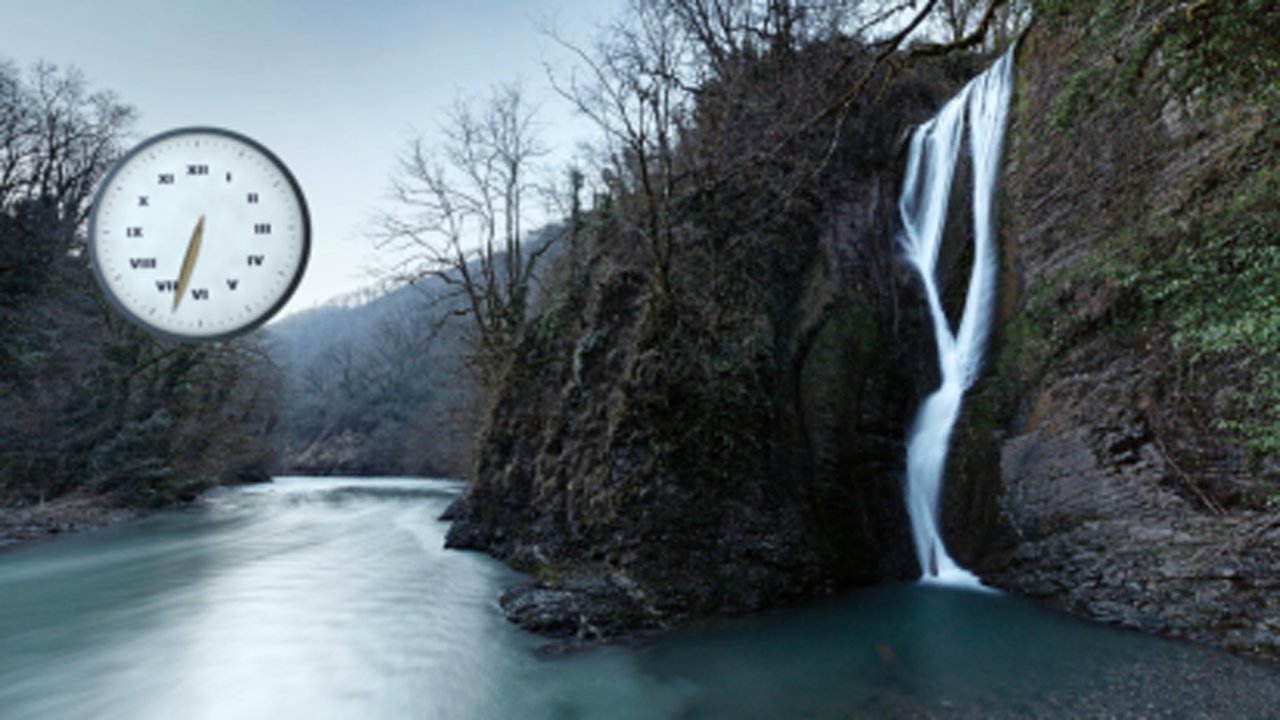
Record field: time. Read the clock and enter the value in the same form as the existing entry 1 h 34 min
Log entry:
6 h 33 min
